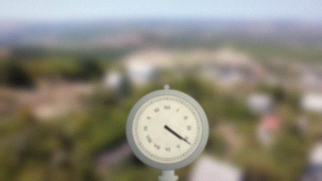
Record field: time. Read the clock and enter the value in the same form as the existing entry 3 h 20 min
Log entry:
4 h 21 min
